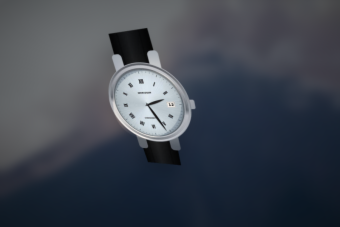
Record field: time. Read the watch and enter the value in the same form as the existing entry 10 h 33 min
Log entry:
2 h 26 min
